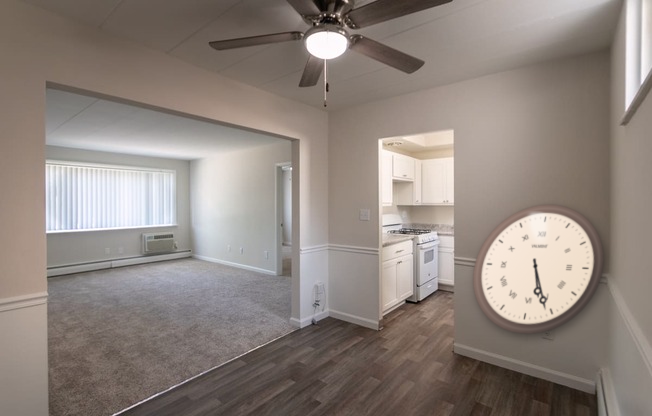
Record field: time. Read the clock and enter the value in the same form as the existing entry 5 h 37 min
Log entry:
5 h 26 min
